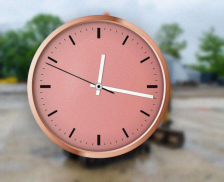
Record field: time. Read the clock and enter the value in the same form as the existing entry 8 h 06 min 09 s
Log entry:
12 h 16 min 49 s
